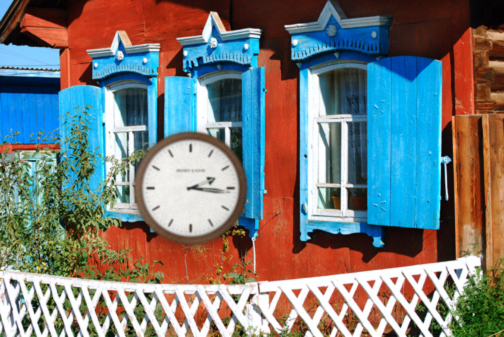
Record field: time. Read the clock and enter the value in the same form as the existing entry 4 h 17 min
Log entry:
2 h 16 min
